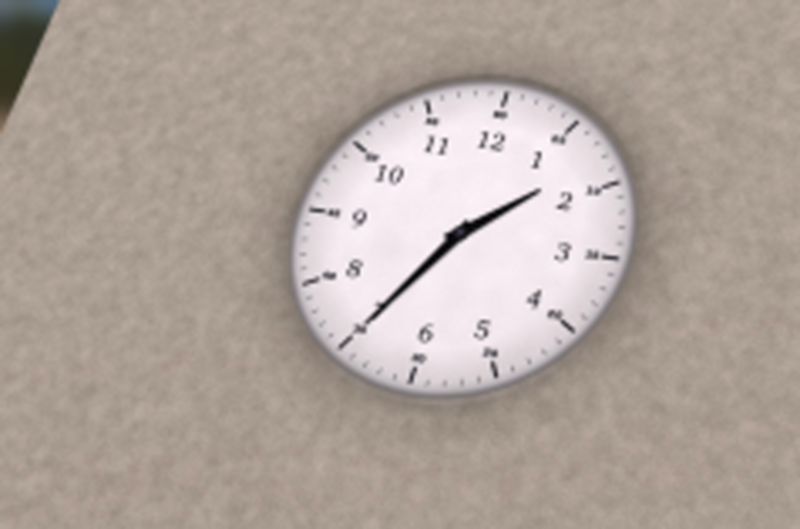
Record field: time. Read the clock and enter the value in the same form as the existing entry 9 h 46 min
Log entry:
1 h 35 min
